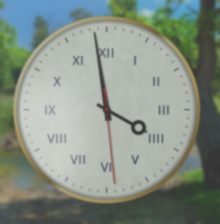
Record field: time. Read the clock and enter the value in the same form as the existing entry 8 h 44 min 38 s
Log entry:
3 h 58 min 29 s
